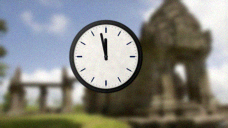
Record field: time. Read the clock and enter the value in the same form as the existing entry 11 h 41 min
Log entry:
11 h 58 min
